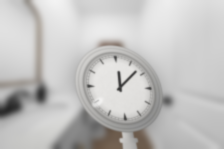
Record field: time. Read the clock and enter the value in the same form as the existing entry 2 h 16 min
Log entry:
12 h 08 min
